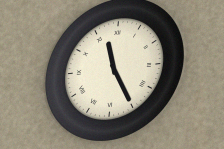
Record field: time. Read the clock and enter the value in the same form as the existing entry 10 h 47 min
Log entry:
11 h 25 min
